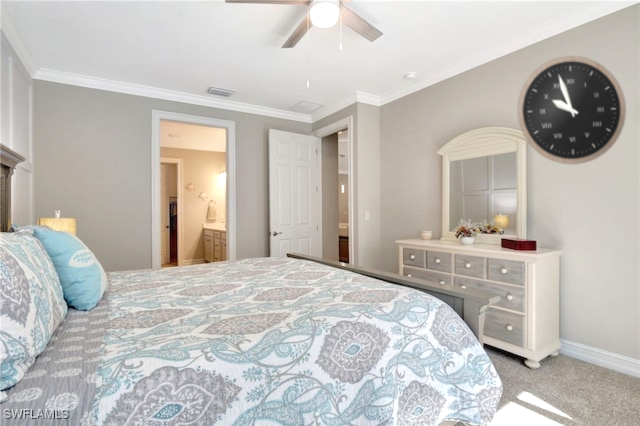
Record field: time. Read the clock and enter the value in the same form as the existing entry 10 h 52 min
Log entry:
9 h 57 min
